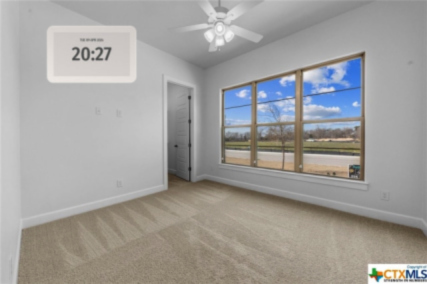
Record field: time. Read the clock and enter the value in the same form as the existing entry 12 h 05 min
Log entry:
20 h 27 min
